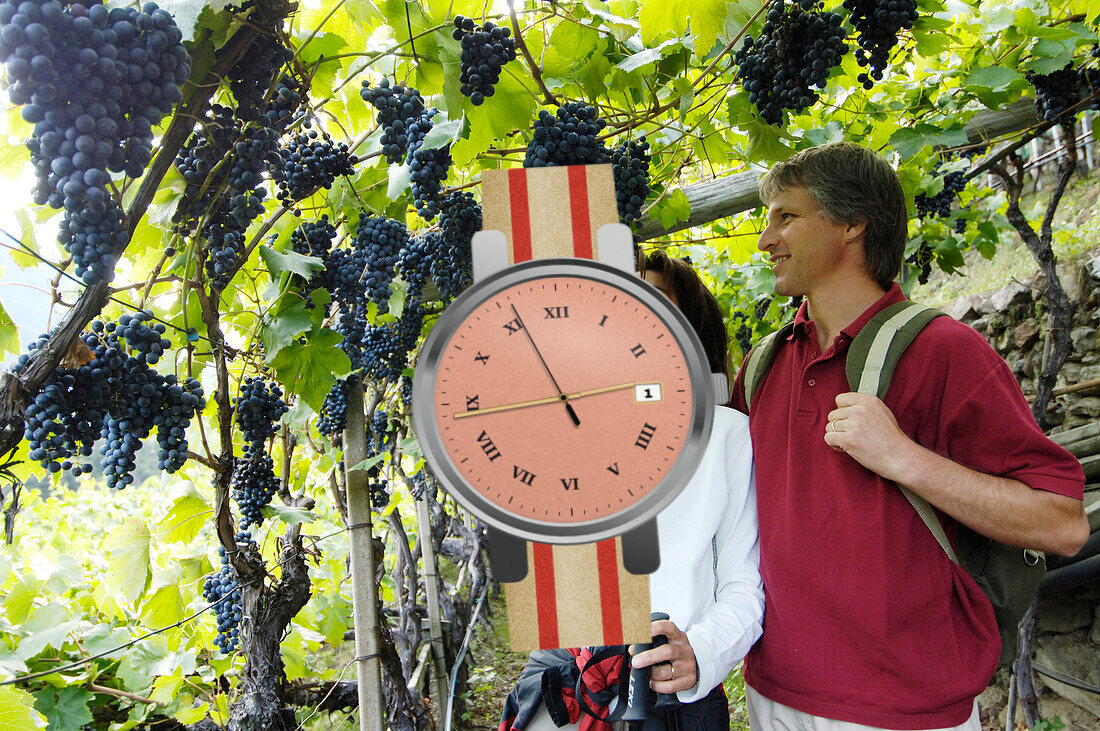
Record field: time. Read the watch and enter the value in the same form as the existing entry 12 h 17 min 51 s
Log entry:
2 h 43 min 56 s
